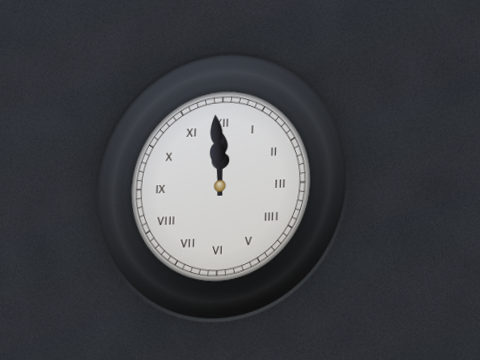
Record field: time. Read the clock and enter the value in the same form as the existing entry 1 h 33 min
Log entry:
11 h 59 min
